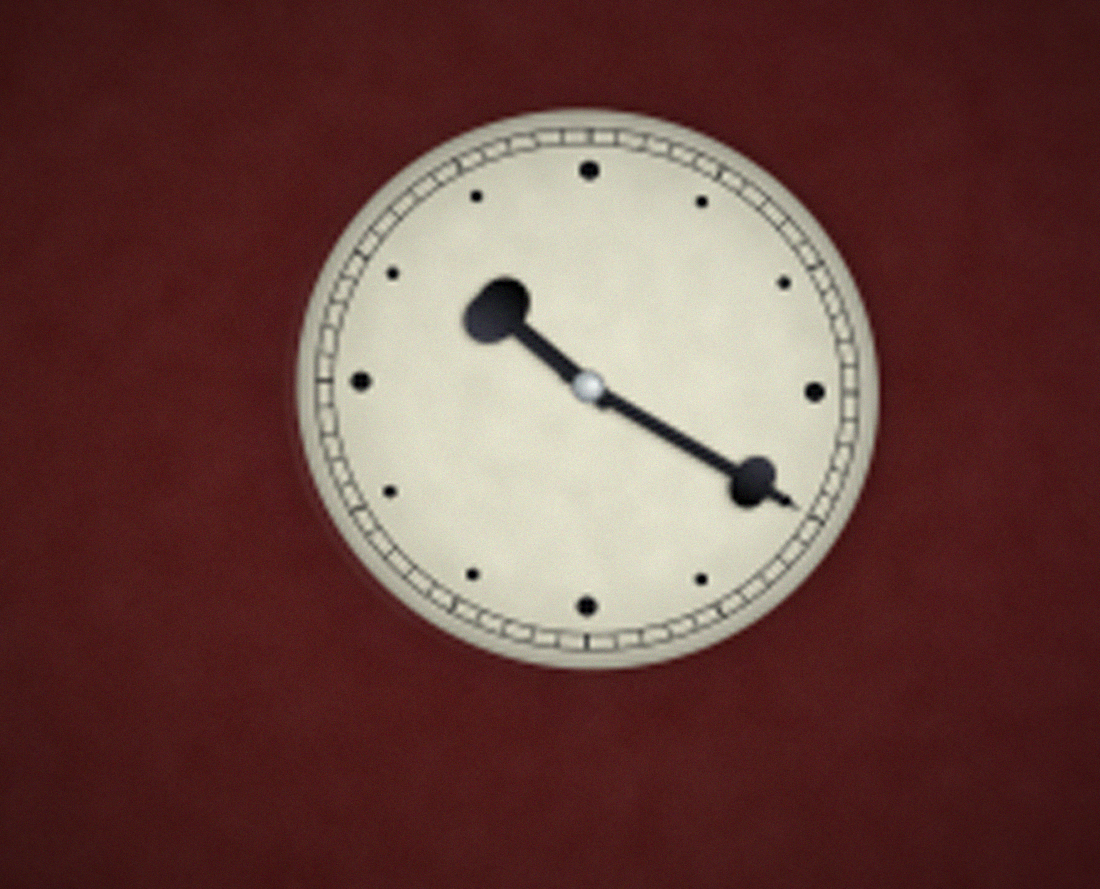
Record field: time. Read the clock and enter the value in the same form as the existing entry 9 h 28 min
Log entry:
10 h 20 min
